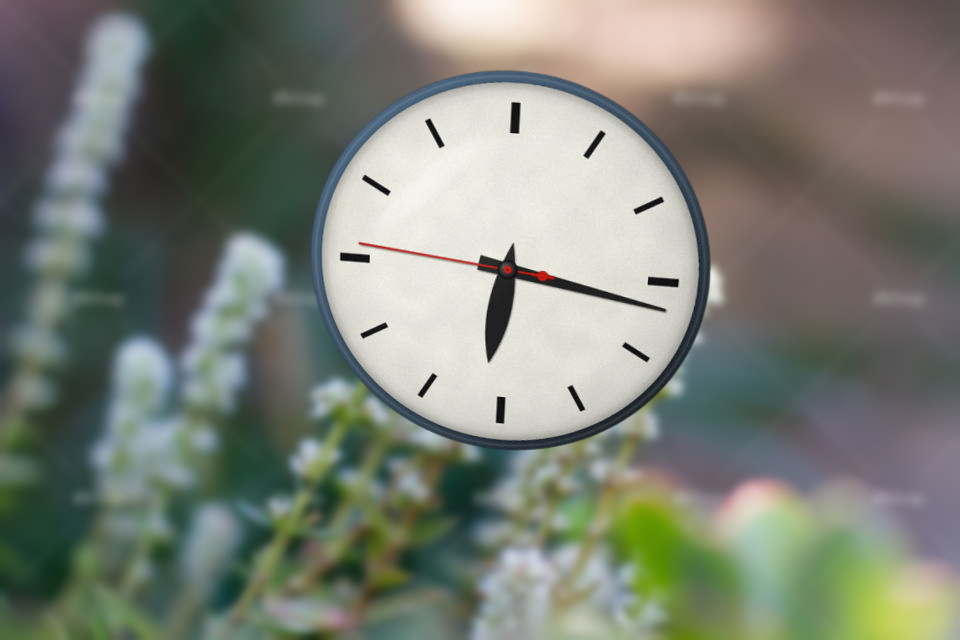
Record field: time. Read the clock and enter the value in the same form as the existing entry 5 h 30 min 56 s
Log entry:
6 h 16 min 46 s
